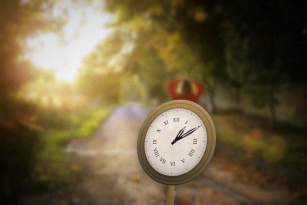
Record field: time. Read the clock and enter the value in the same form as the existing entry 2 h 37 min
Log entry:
1 h 10 min
